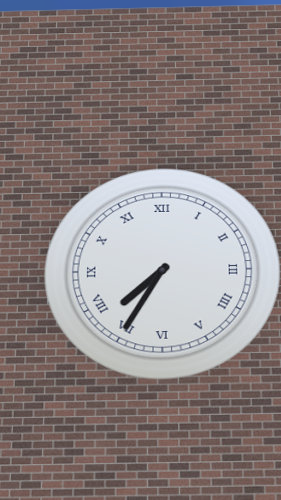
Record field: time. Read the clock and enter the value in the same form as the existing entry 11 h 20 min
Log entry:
7 h 35 min
